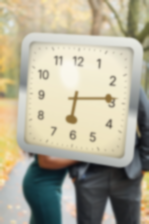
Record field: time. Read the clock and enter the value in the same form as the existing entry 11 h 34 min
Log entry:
6 h 14 min
